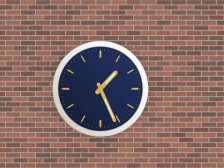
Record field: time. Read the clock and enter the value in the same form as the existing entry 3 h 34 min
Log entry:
1 h 26 min
